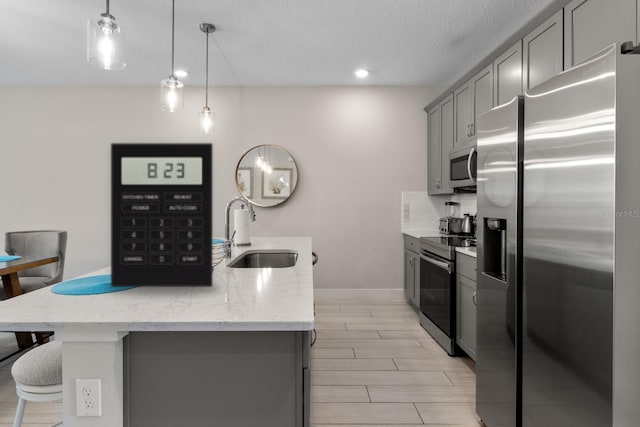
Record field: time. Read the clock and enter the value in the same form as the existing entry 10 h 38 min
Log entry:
8 h 23 min
